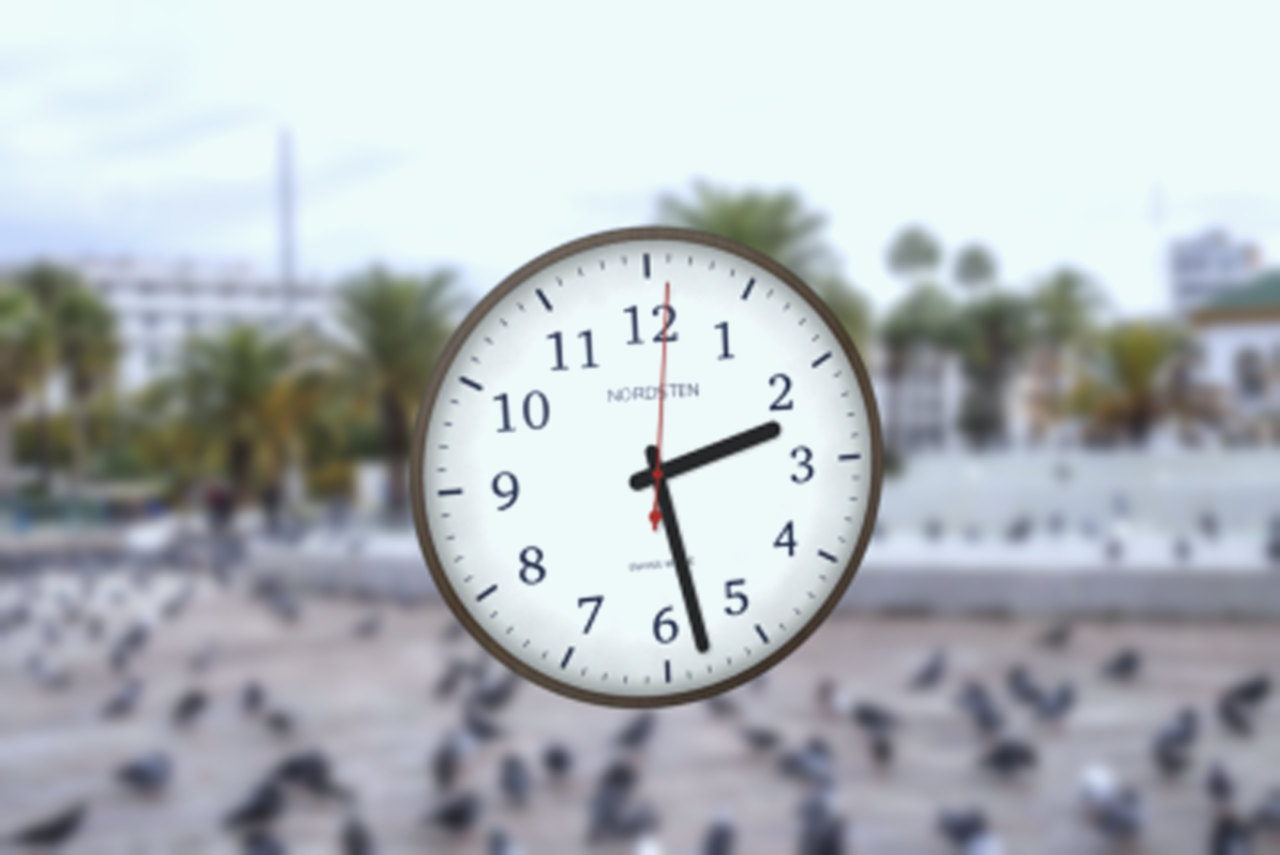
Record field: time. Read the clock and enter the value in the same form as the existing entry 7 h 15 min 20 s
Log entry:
2 h 28 min 01 s
